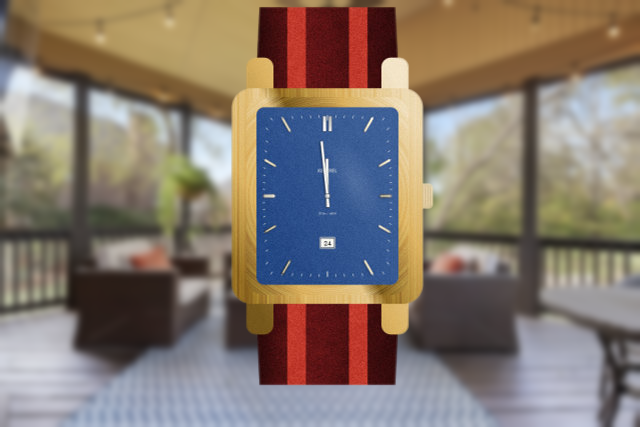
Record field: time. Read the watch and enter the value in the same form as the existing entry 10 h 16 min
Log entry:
11 h 59 min
